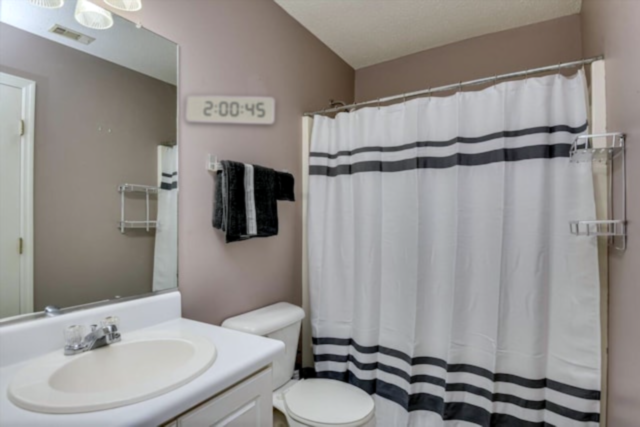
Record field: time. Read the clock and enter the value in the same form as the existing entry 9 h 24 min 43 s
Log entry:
2 h 00 min 45 s
